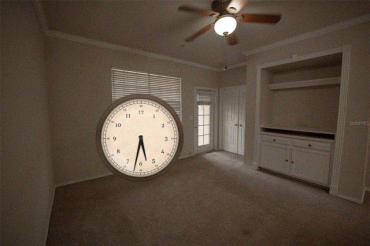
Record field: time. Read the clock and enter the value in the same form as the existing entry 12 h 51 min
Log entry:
5 h 32 min
